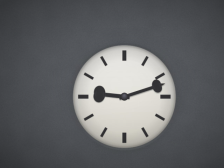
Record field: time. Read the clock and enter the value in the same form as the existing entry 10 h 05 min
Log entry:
9 h 12 min
